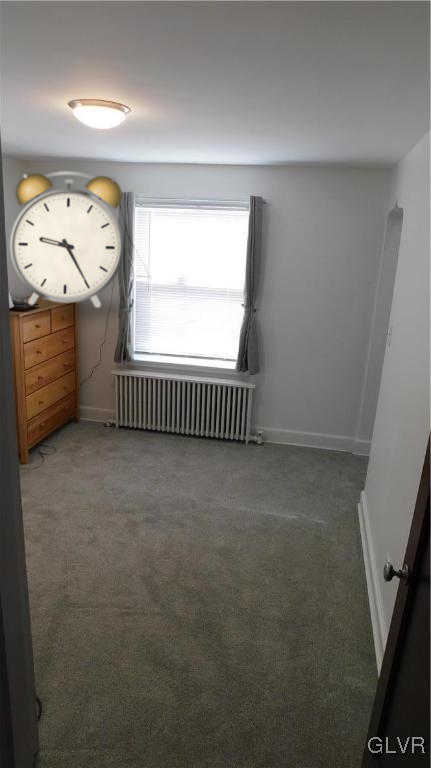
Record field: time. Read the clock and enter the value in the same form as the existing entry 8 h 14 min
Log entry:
9 h 25 min
